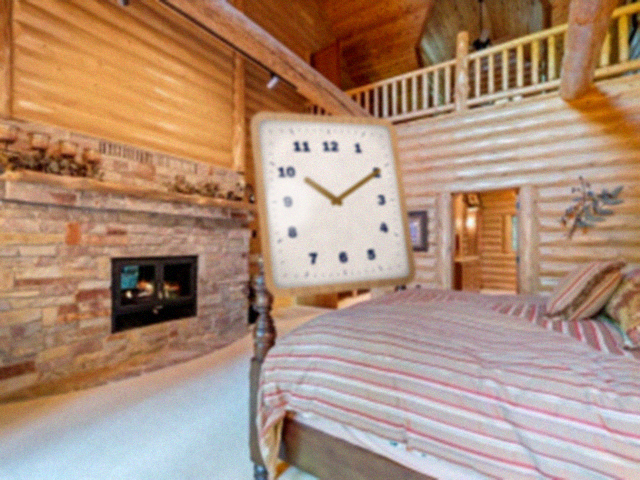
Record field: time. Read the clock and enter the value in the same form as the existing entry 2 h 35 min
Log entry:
10 h 10 min
